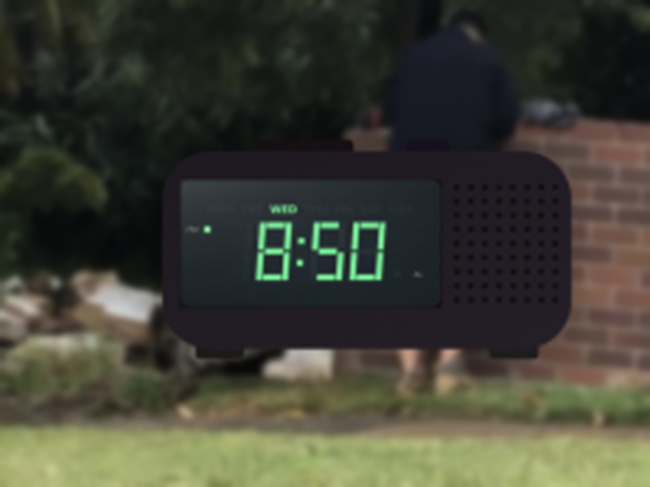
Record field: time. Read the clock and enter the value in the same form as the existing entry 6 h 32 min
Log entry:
8 h 50 min
